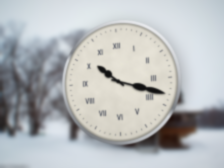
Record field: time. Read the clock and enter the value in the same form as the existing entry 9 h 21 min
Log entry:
10 h 18 min
